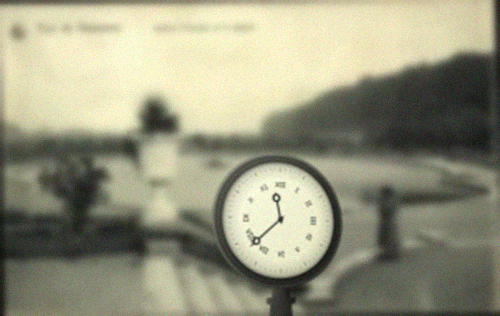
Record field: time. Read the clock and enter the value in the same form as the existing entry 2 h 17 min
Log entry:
11 h 38 min
